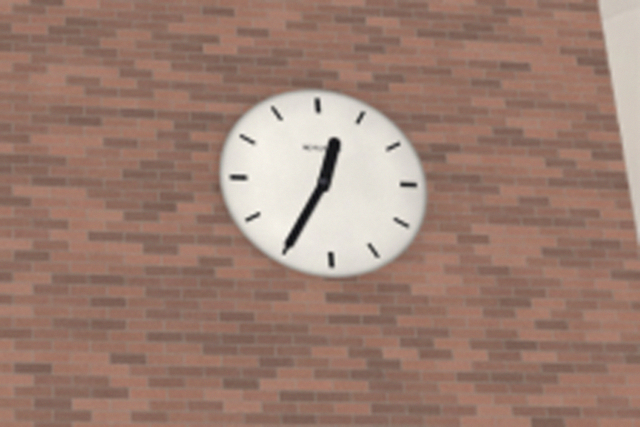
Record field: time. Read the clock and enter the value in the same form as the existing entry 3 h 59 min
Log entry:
12 h 35 min
